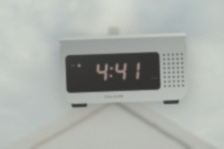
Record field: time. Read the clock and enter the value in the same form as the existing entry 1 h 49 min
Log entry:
4 h 41 min
